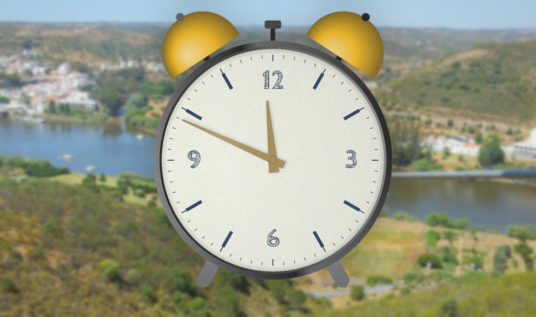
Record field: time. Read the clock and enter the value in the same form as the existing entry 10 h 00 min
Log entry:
11 h 49 min
